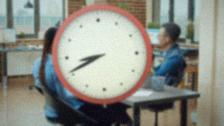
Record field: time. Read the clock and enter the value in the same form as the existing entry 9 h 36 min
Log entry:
8 h 41 min
